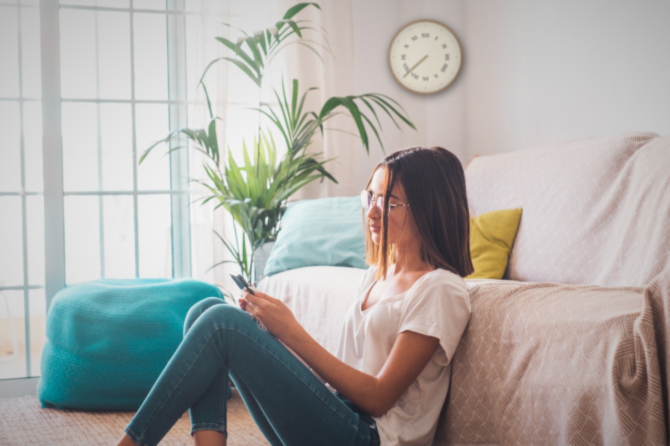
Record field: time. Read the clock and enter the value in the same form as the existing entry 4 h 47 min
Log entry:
7 h 38 min
